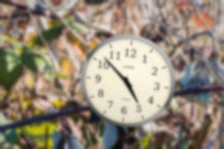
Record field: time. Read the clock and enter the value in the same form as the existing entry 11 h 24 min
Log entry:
4 h 52 min
